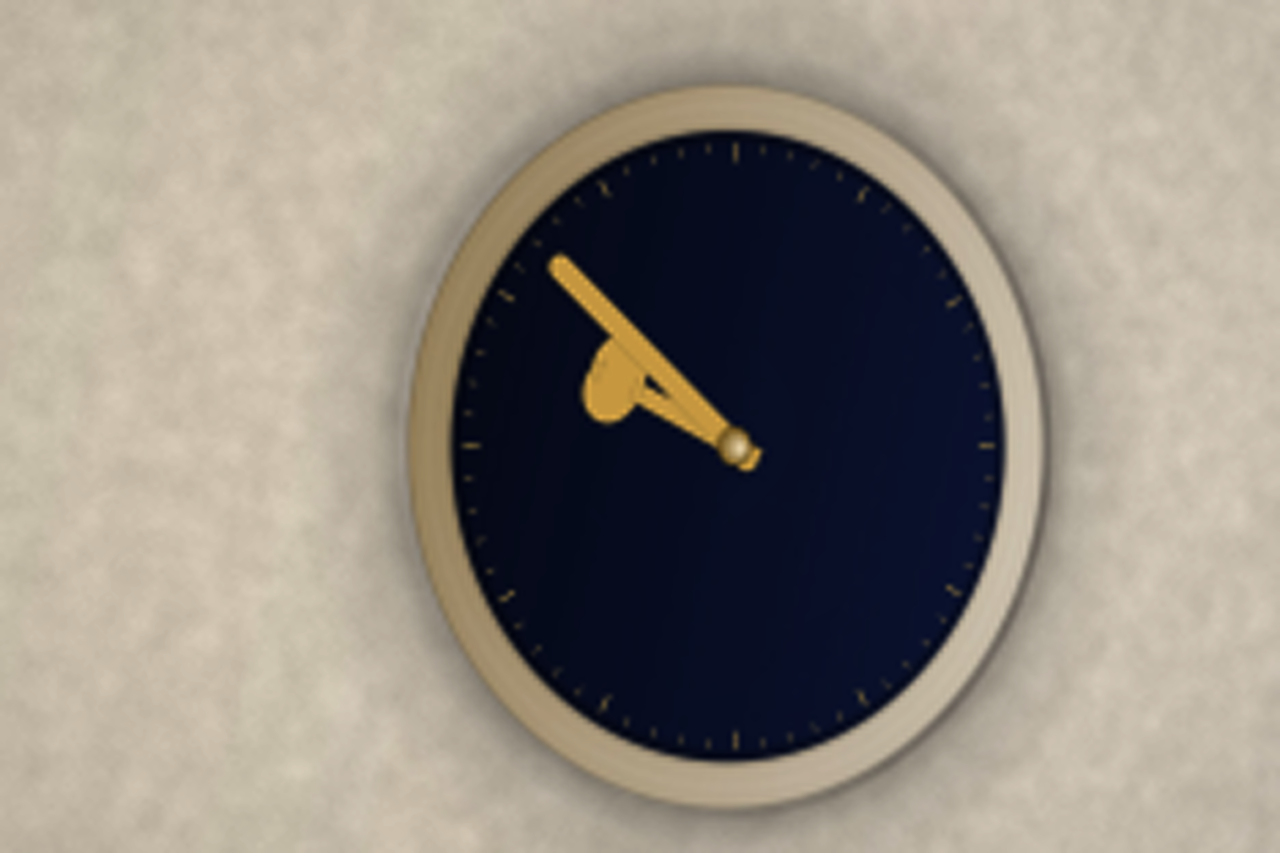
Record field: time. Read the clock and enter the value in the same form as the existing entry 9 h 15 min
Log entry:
9 h 52 min
